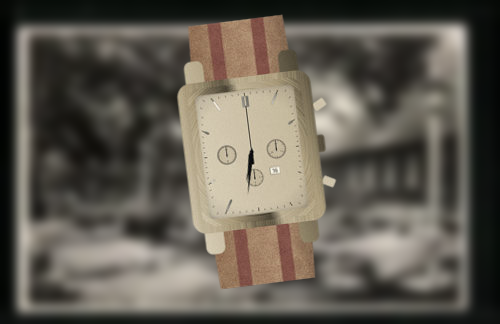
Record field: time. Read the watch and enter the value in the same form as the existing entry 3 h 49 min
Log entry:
6 h 32 min
